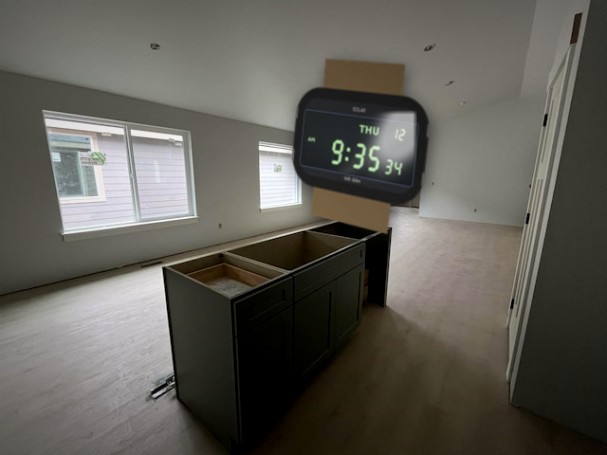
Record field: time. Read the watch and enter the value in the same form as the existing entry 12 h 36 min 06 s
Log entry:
9 h 35 min 34 s
